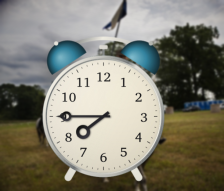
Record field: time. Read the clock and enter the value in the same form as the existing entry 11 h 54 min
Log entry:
7 h 45 min
